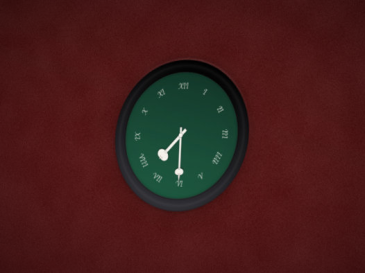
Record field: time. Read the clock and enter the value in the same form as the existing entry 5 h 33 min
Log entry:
7 h 30 min
